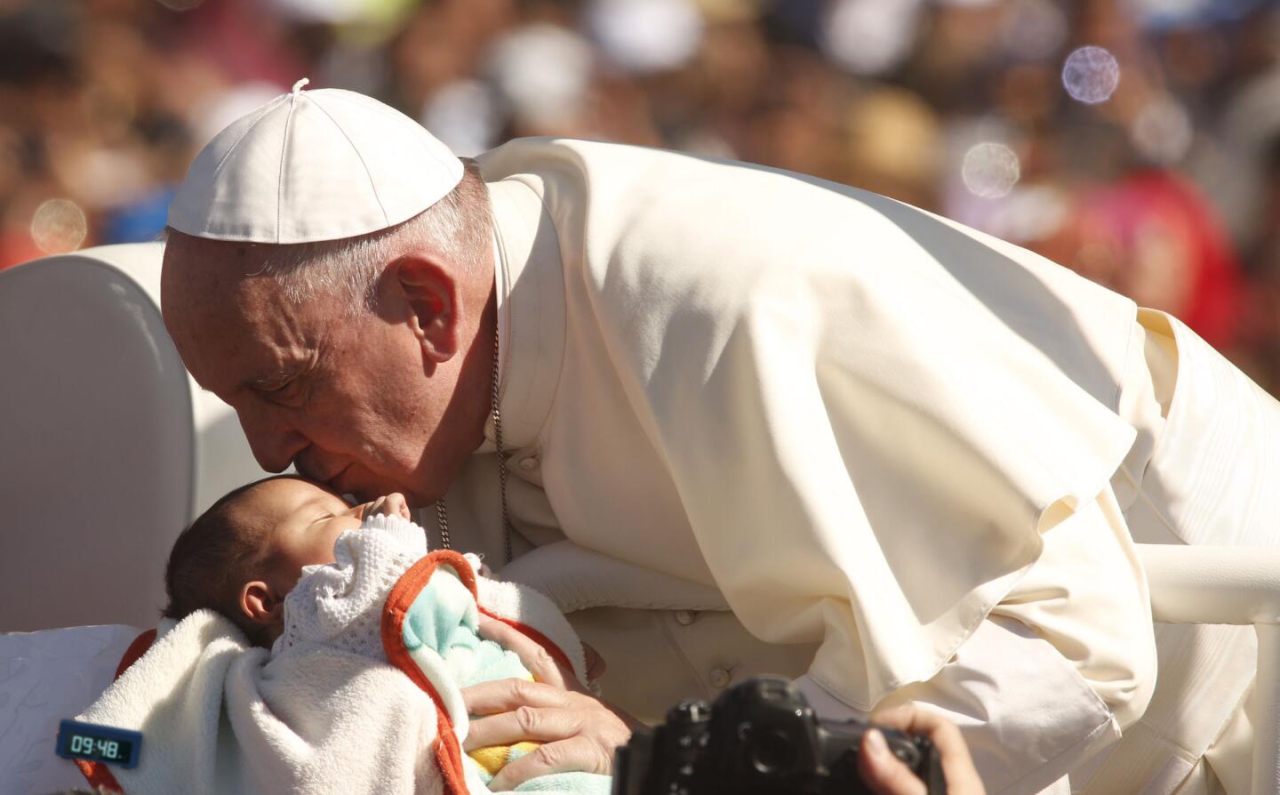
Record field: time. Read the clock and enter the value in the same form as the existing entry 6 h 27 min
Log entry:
9 h 48 min
